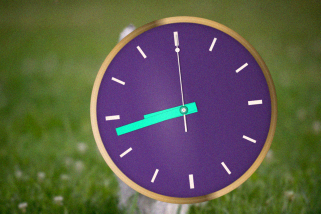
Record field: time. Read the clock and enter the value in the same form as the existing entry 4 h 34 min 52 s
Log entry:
8 h 43 min 00 s
